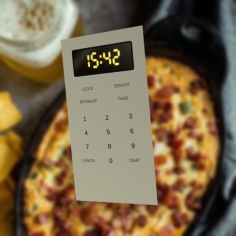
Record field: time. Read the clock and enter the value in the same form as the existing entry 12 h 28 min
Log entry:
15 h 42 min
